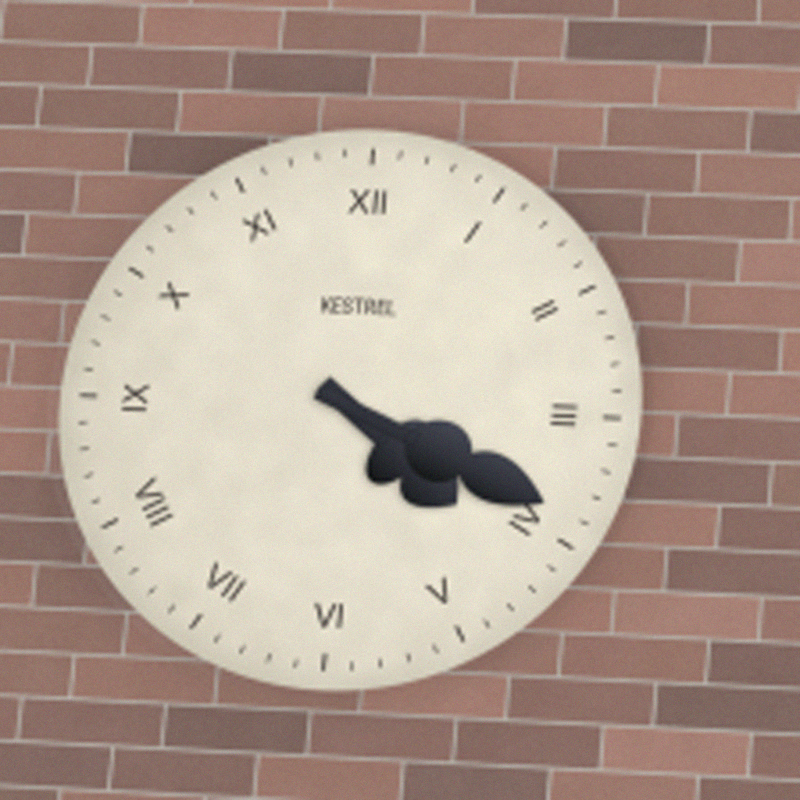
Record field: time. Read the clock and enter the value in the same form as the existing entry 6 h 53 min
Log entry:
4 h 19 min
